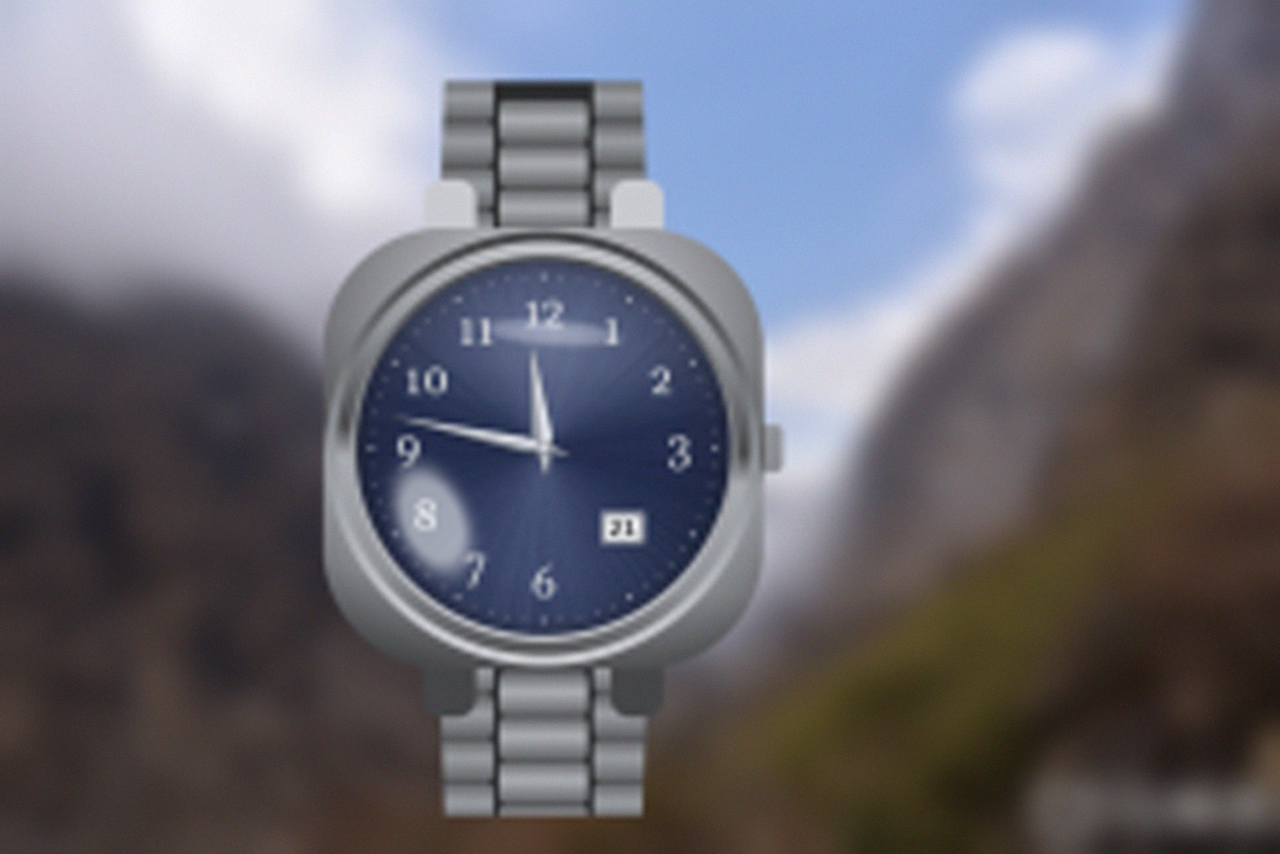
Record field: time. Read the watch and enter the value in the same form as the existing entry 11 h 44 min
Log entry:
11 h 47 min
